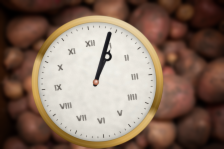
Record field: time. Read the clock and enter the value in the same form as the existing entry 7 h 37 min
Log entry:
1 h 04 min
